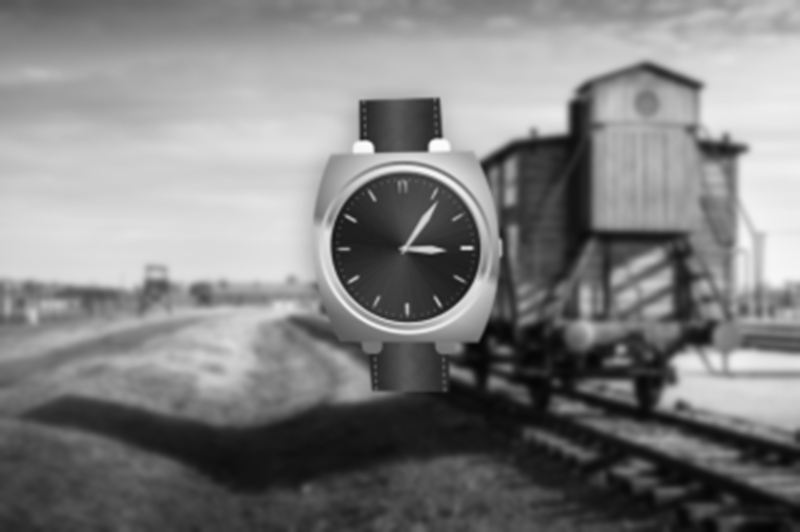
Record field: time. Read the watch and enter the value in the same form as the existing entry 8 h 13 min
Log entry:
3 h 06 min
